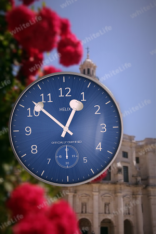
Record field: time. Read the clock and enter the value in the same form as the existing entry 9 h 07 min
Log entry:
12 h 52 min
